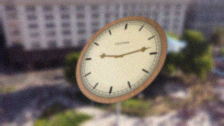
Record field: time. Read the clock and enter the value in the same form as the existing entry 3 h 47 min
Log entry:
9 h 13 min
